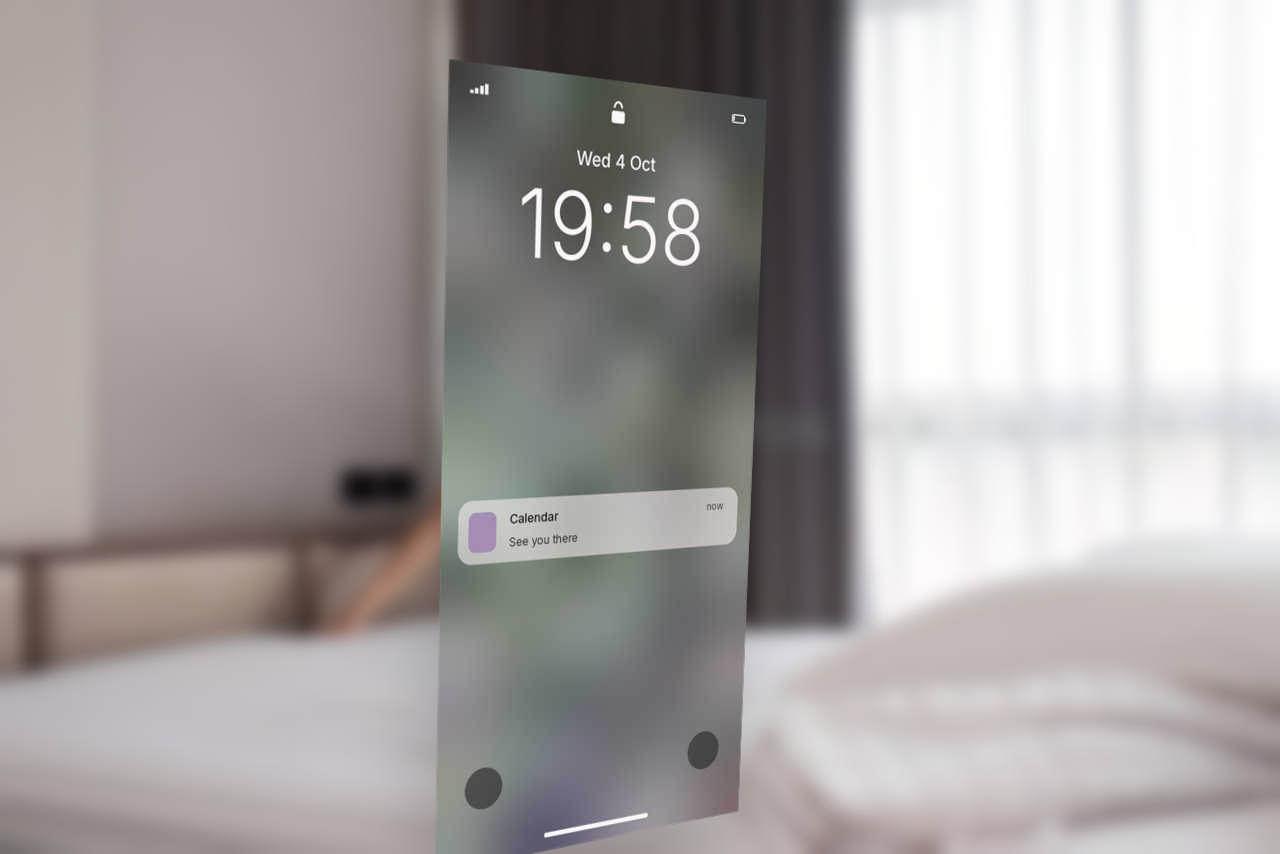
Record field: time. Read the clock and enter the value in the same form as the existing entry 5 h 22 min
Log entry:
19 h 58 min
